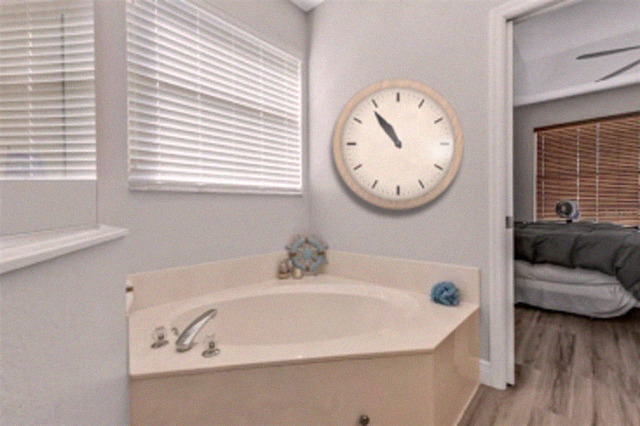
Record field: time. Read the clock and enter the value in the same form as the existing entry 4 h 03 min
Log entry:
10 h 54 min
